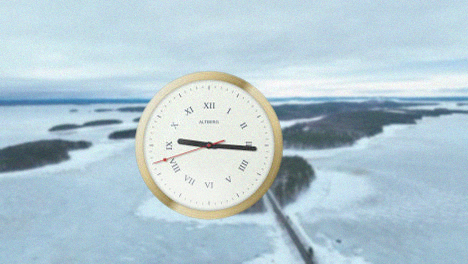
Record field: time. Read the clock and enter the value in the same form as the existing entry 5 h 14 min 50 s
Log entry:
9 h 15 min 42 s
